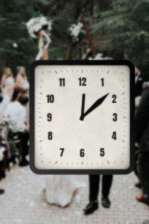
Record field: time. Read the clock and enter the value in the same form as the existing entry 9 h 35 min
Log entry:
12 h 08 min
